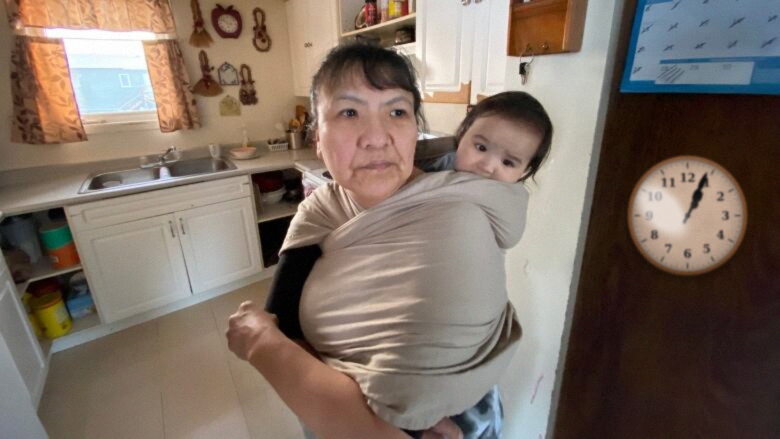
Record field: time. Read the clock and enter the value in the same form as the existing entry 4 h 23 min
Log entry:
1 h 04 min
